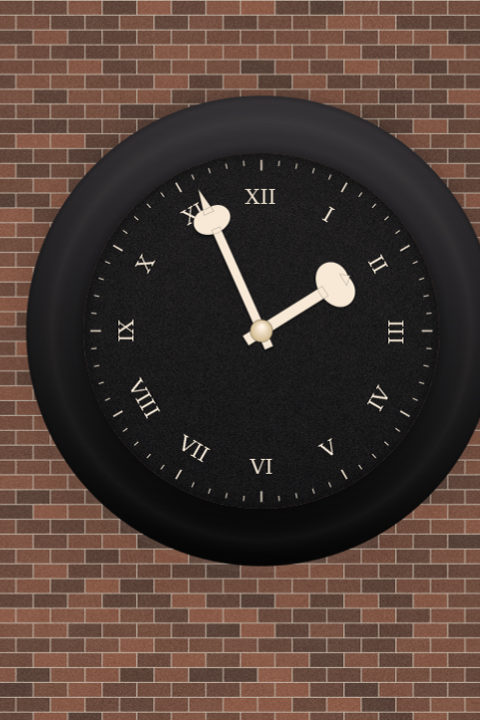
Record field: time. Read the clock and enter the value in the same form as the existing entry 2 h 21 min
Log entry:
1 h 56 min
